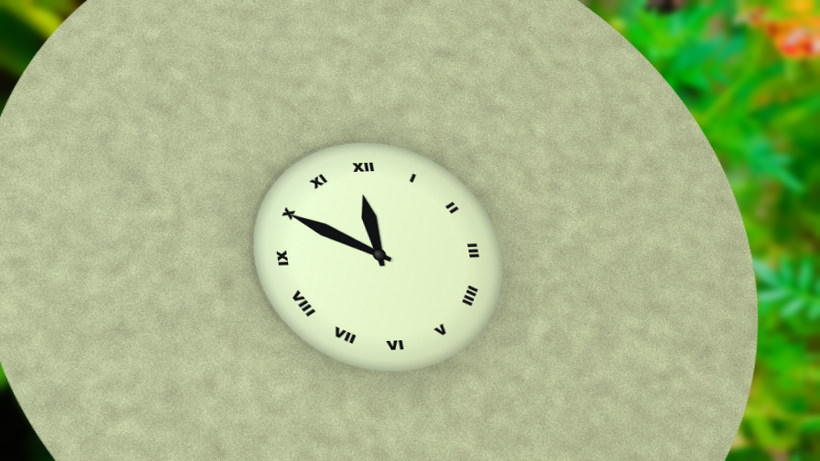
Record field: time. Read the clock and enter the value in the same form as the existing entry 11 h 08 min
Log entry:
11 h 50 min
